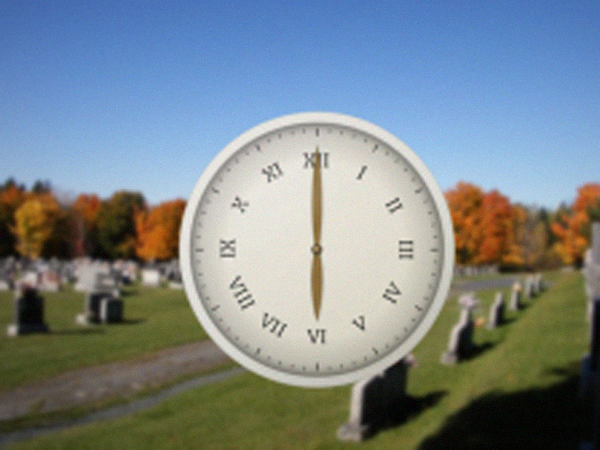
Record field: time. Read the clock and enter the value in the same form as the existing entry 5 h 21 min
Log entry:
6 h 00 min
